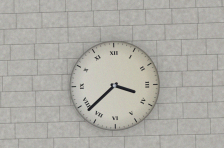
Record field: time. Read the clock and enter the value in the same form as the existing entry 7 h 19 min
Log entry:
3 h 38 min
